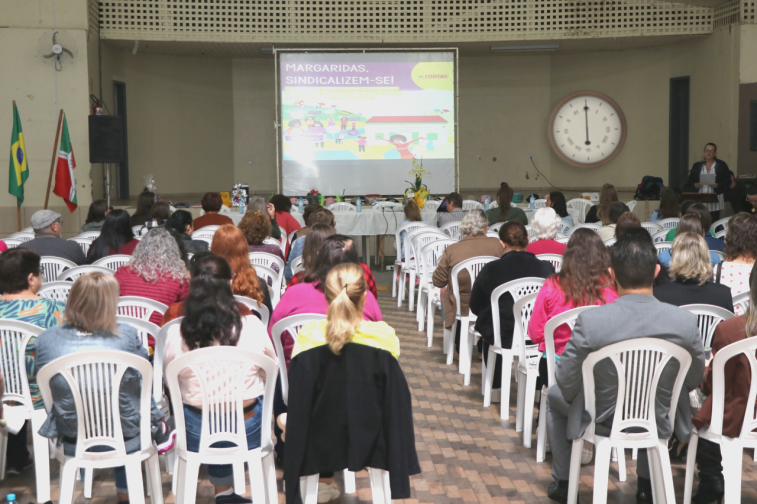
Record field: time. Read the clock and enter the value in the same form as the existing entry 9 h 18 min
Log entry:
6 h 00 min
